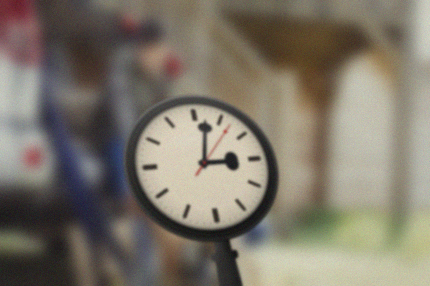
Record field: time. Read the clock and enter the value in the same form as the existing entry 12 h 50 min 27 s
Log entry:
3 h 02 min 07 s
